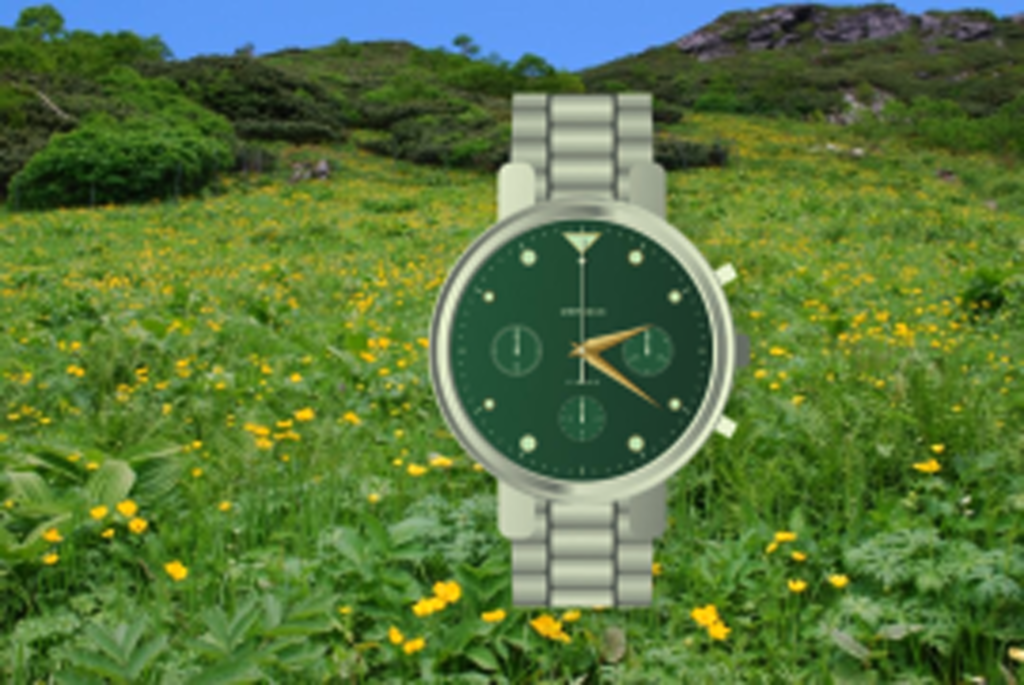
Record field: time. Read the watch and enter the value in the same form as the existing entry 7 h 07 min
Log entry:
2 h 21 min
